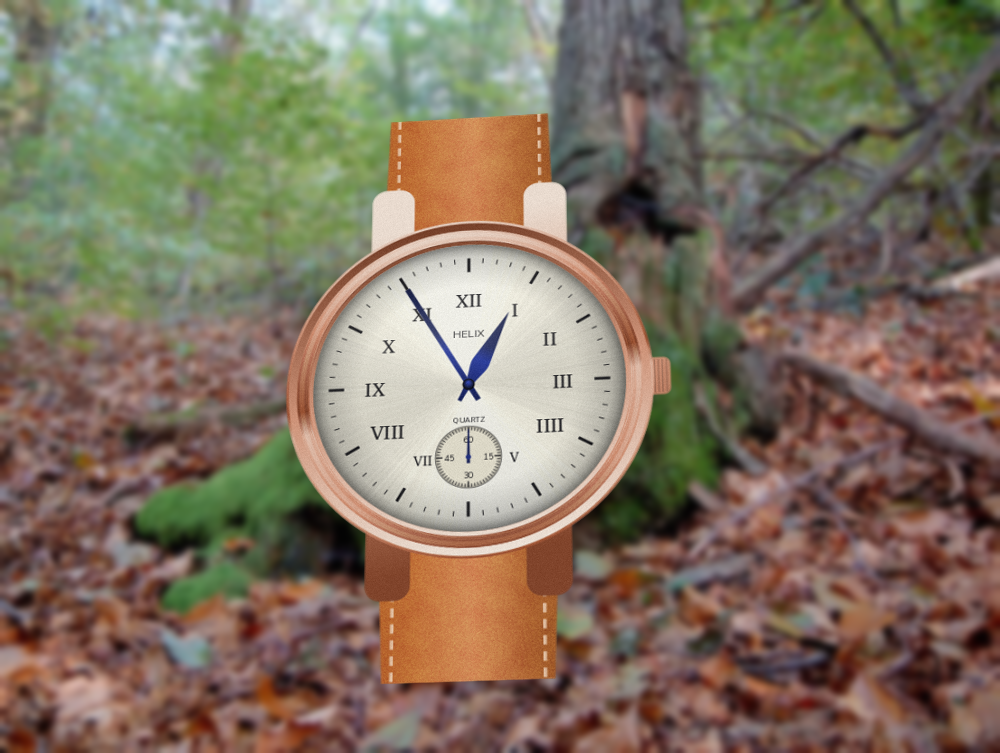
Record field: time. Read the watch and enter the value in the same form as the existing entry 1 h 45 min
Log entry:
12 h 55 min
